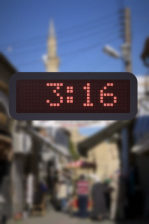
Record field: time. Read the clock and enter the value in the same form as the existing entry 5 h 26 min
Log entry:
3 h 16 min
